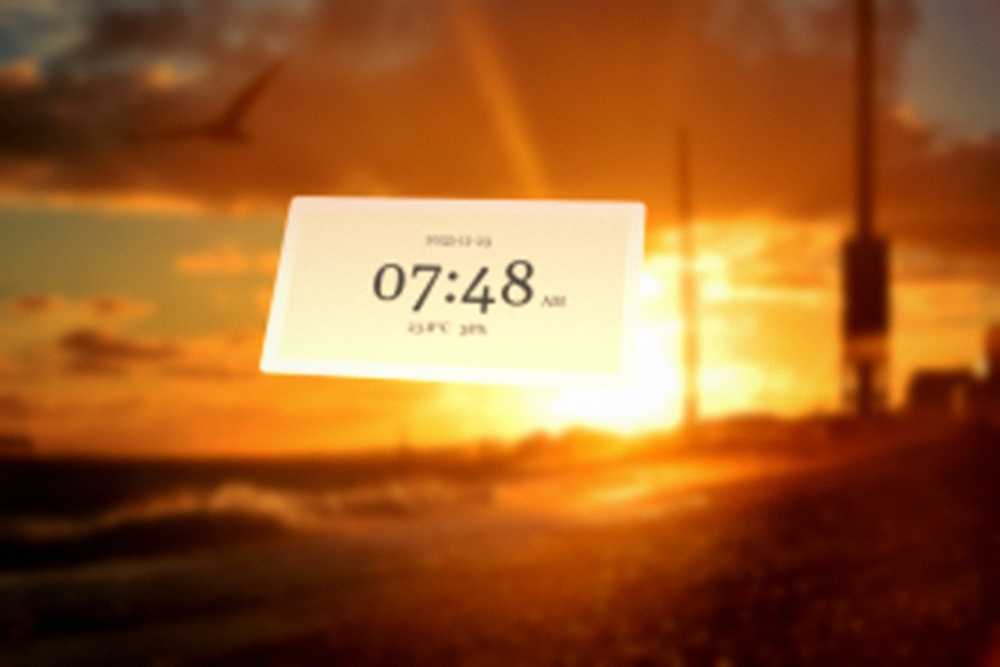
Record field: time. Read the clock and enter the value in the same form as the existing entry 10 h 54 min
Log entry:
7 h 48 min
